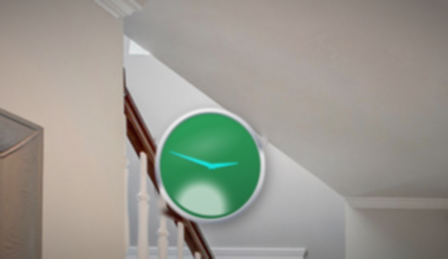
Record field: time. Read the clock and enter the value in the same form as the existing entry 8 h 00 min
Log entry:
2 h 48 min
